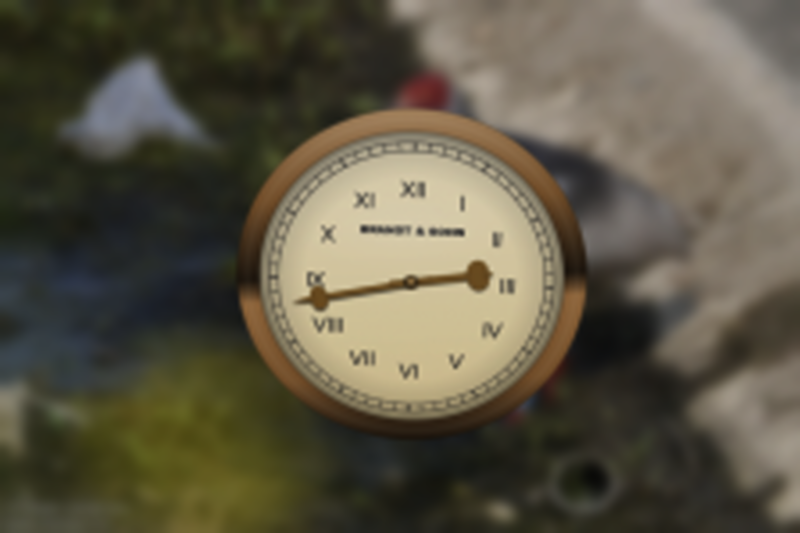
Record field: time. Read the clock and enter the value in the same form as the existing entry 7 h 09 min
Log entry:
2 h 43 min
